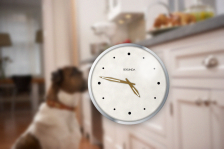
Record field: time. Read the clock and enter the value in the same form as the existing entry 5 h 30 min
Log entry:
4 h 47 min
